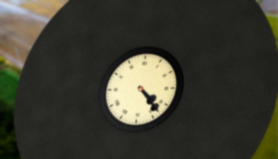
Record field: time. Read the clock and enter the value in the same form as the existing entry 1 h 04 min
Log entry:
4 h 23 min
